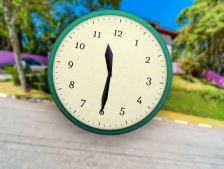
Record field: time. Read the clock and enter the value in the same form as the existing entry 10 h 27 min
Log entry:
11 h 30 min
